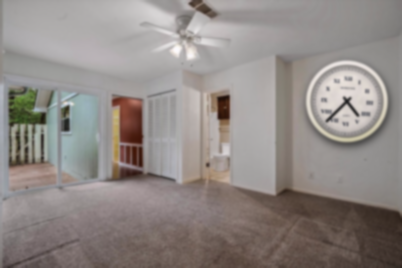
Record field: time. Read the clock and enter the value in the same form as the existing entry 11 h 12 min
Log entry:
4 h 37 min
